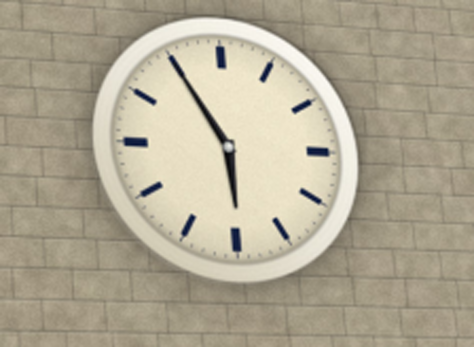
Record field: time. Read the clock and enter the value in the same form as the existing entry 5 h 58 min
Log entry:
5 h 55 min
